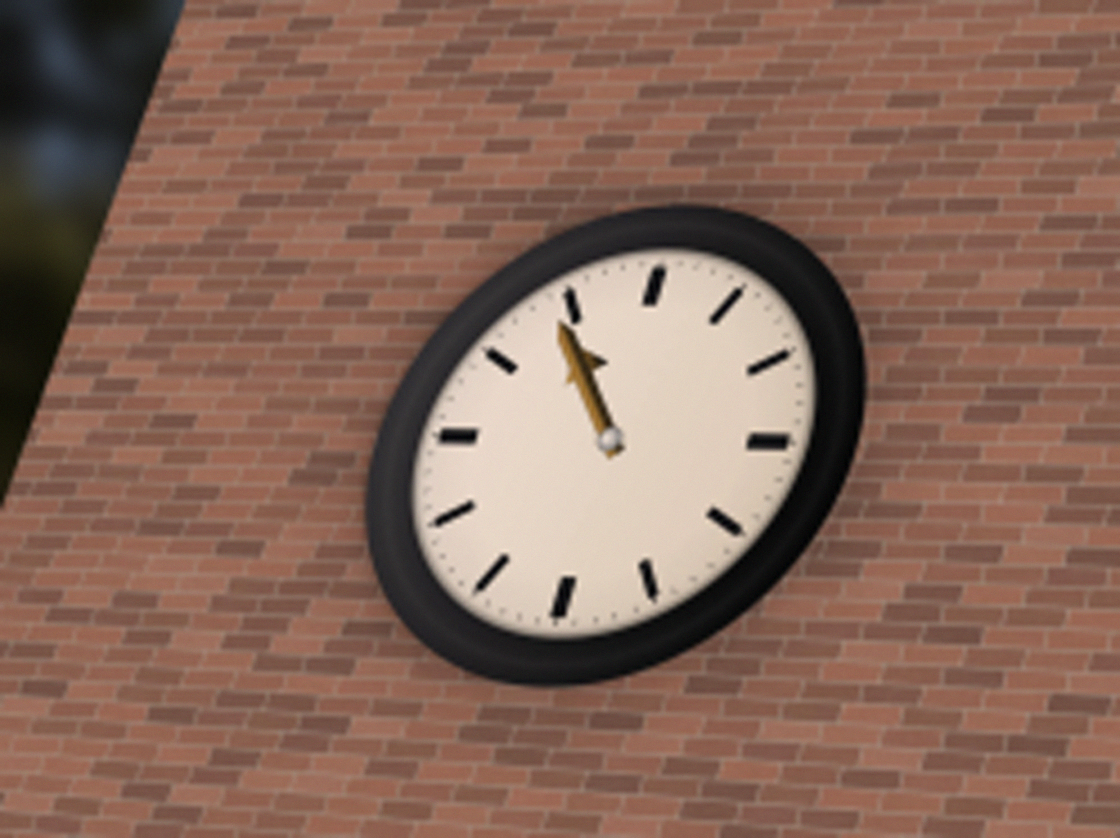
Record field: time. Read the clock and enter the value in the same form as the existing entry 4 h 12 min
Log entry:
10 h 54 min
